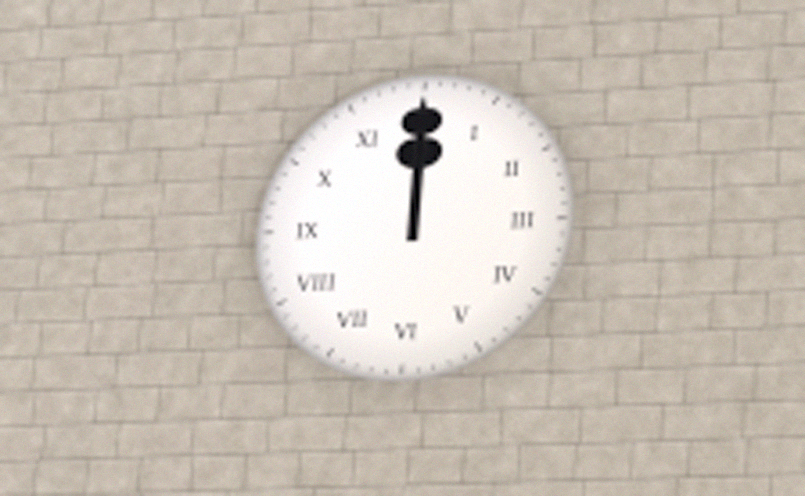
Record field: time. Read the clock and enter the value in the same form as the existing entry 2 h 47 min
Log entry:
12 h 00 min
